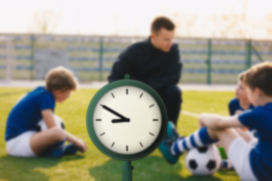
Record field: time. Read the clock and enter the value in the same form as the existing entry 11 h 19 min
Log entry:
8 h 50 min
